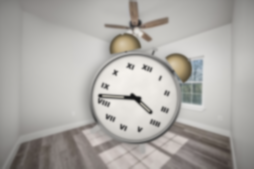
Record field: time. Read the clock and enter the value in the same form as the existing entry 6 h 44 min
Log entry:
3 h 42 min
